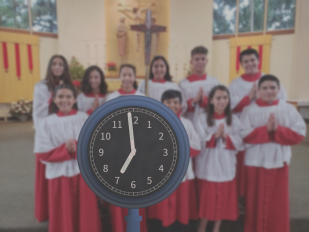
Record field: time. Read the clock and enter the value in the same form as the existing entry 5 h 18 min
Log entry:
6 h 59 min
